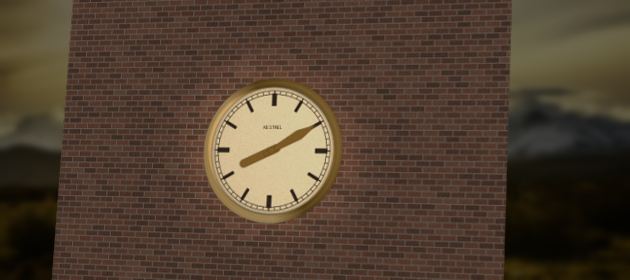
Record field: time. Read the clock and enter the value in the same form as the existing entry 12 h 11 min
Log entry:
8 h 10 min
